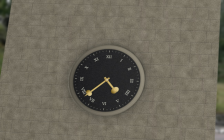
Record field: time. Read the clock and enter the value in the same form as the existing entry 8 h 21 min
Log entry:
4 h 38 min
